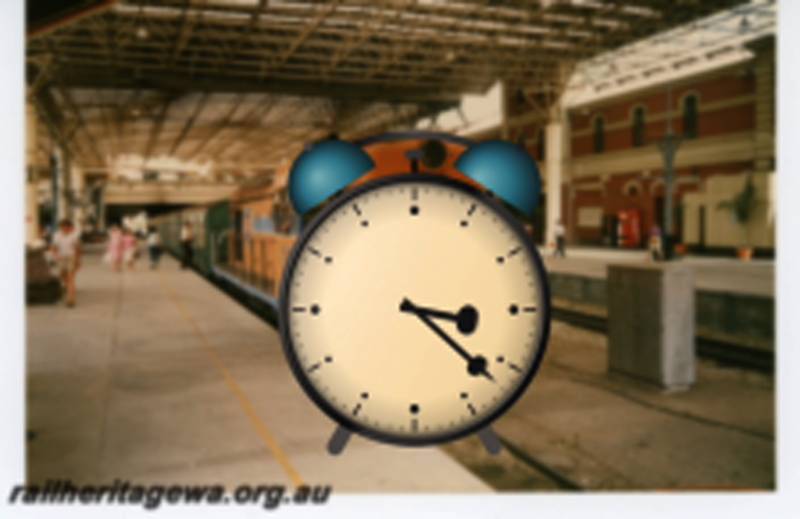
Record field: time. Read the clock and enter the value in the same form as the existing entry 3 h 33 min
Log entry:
3 h 22 min
